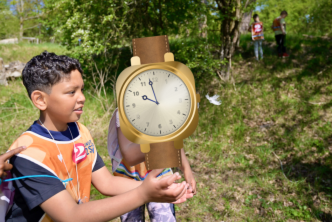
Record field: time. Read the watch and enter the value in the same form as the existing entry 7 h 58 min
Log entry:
9 h 58 min
